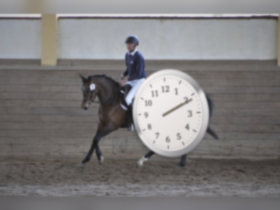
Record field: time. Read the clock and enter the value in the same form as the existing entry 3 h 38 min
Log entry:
2 h 11 min
